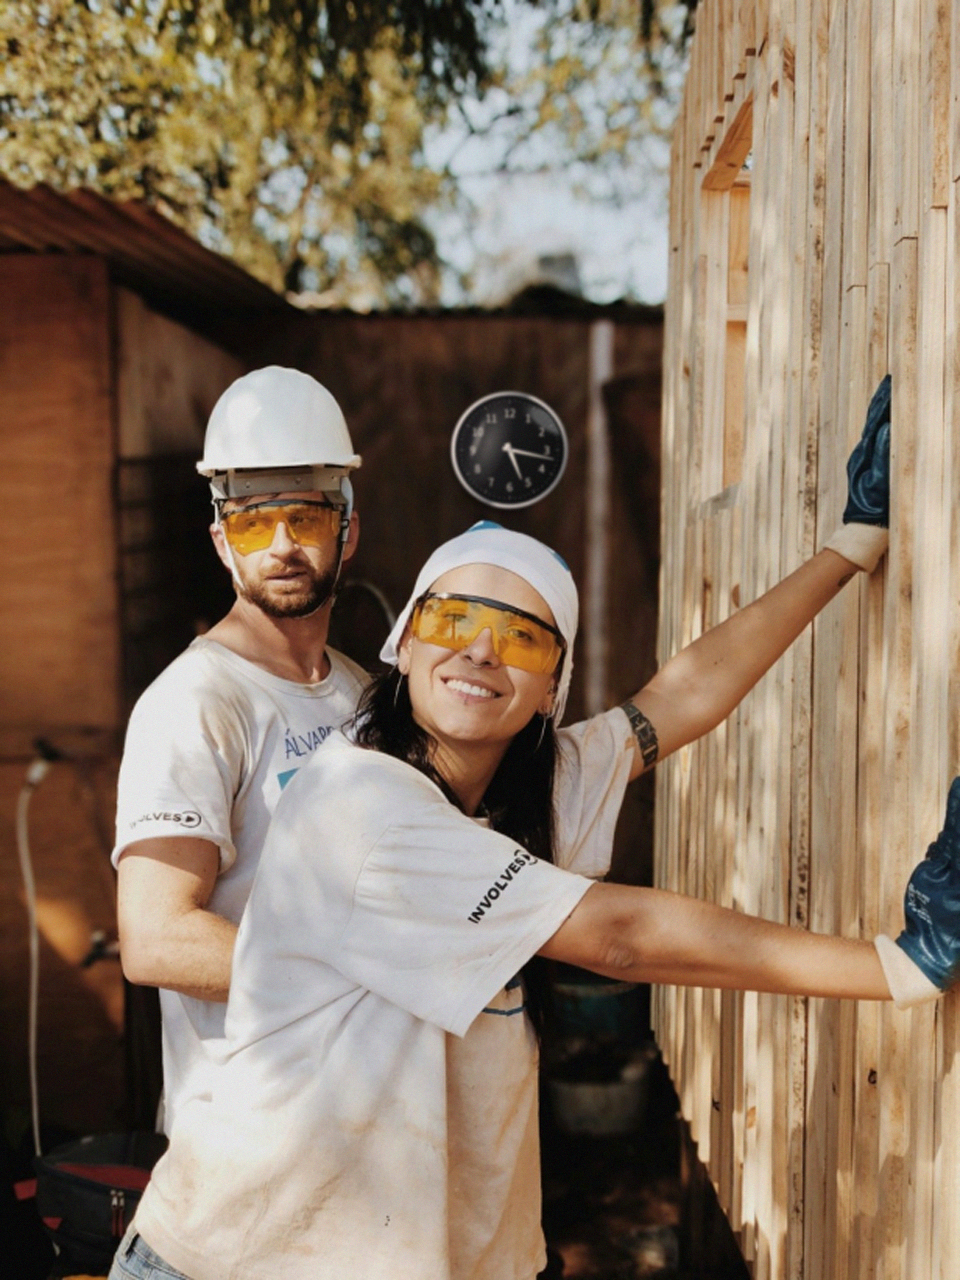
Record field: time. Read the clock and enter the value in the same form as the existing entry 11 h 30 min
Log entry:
5 h 17 min
